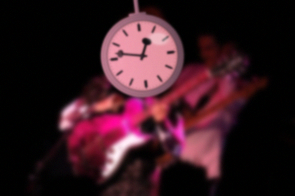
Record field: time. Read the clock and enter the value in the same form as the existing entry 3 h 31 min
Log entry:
12 h 47 min
